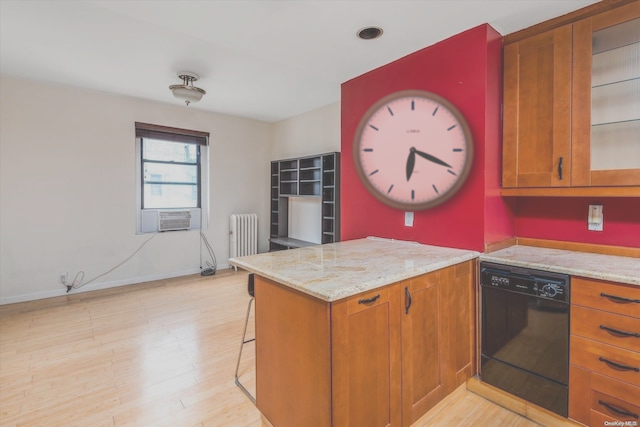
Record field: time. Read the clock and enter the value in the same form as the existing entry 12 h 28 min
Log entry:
6 h 19 min
